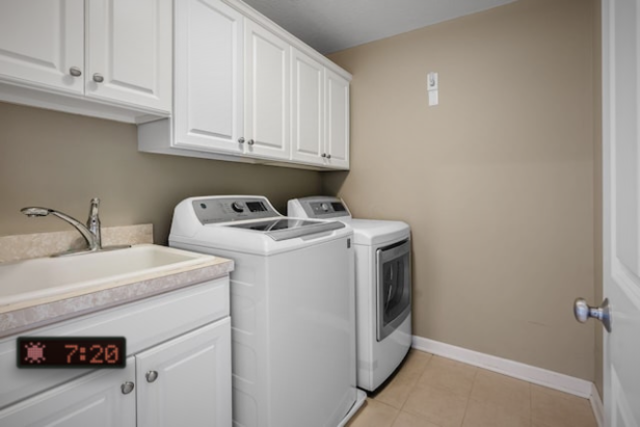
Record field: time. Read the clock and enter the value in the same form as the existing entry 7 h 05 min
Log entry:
7 h 20 min
